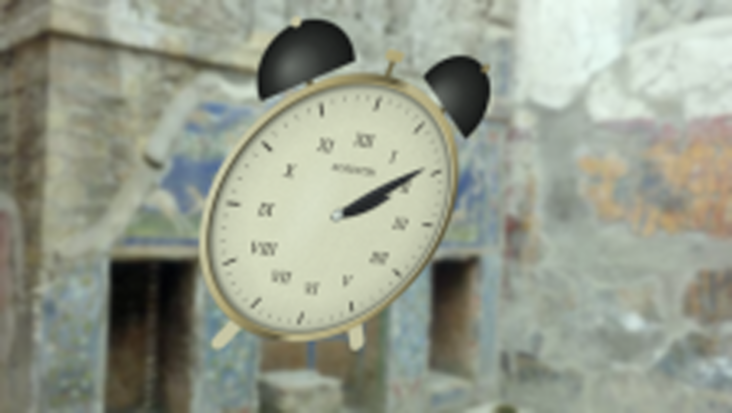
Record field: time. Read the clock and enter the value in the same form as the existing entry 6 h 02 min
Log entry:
2 h 09 min
